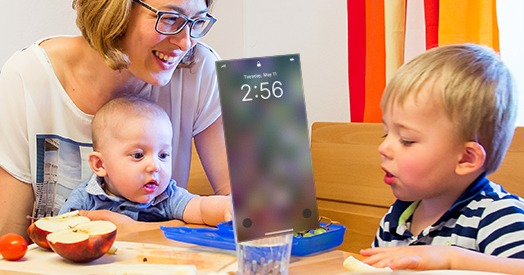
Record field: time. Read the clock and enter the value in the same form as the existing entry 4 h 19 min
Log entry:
2 h 56 min
